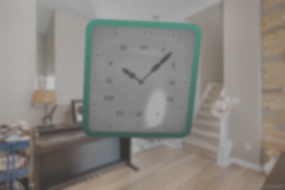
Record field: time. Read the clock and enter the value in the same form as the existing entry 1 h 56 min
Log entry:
10 h 07 min
